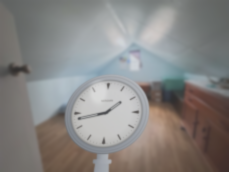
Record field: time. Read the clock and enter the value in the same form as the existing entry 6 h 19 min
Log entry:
1 h 43 min
